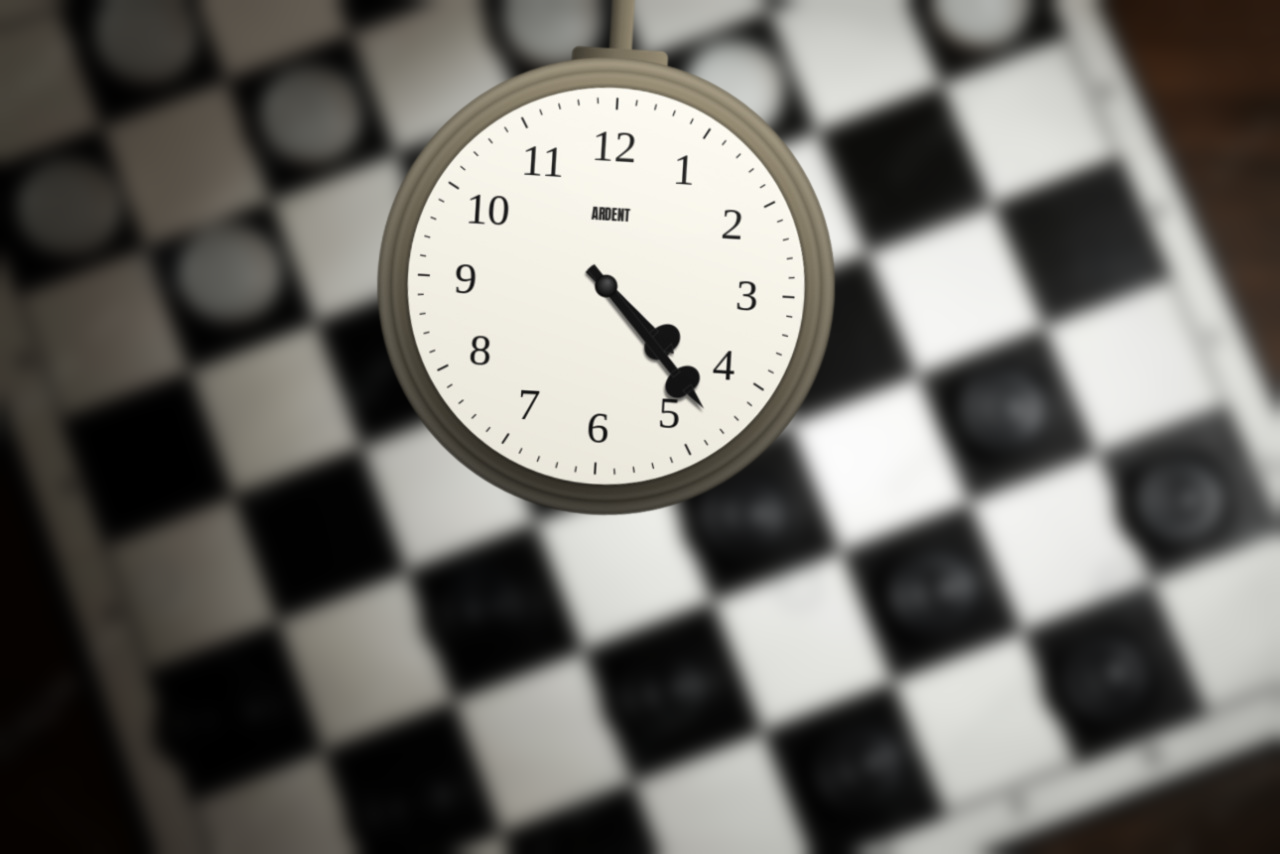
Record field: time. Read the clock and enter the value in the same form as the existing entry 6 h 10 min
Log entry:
4 h 23 min
